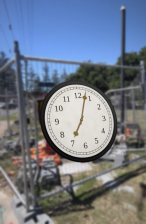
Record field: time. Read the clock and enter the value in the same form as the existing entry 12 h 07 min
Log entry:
7 h 03 min
